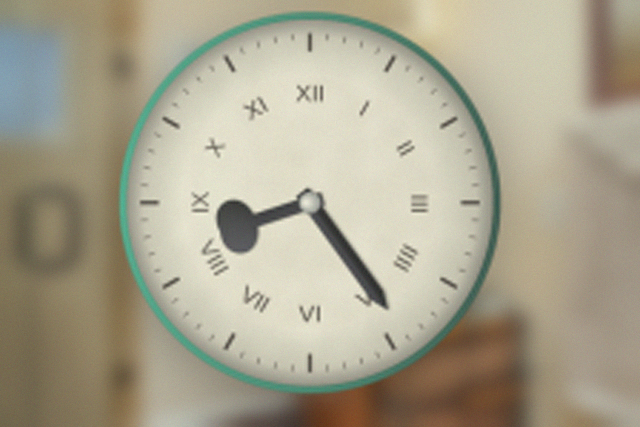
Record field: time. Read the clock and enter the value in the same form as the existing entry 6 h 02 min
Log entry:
8 h 24 min
